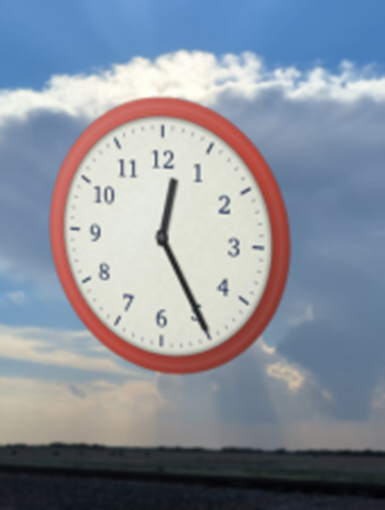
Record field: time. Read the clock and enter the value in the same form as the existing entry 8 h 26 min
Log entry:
12 h 25 min
